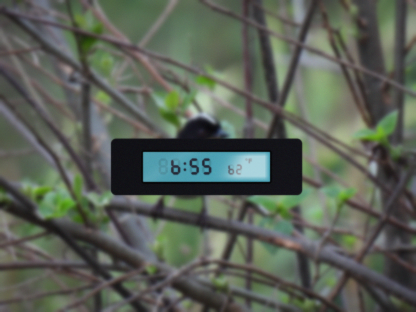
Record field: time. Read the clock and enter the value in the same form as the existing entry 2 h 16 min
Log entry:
6 h 55 min
